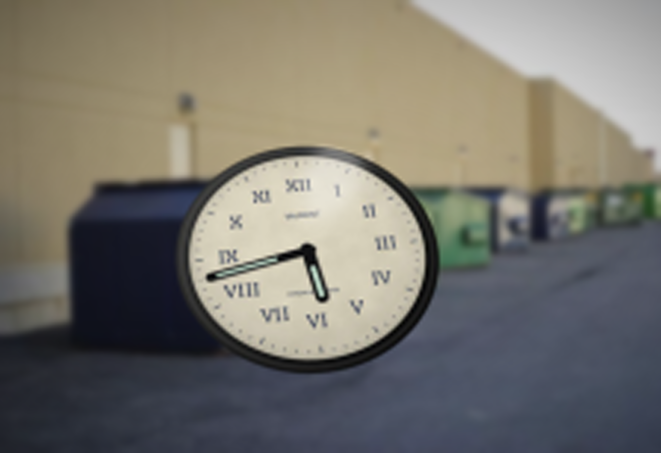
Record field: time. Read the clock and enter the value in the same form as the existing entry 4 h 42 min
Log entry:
5 h 43 min
